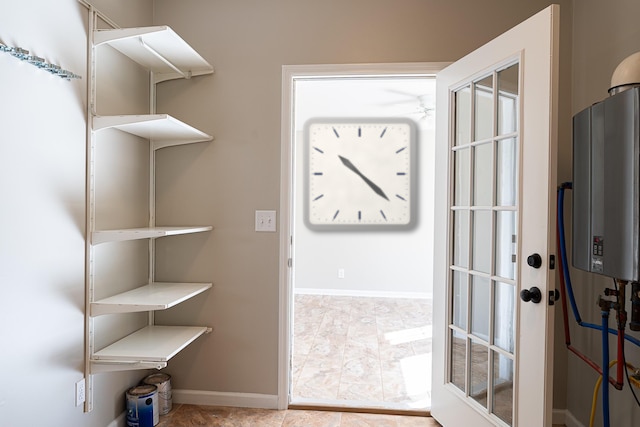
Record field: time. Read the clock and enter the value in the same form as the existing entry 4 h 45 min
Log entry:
10 h 22 min
